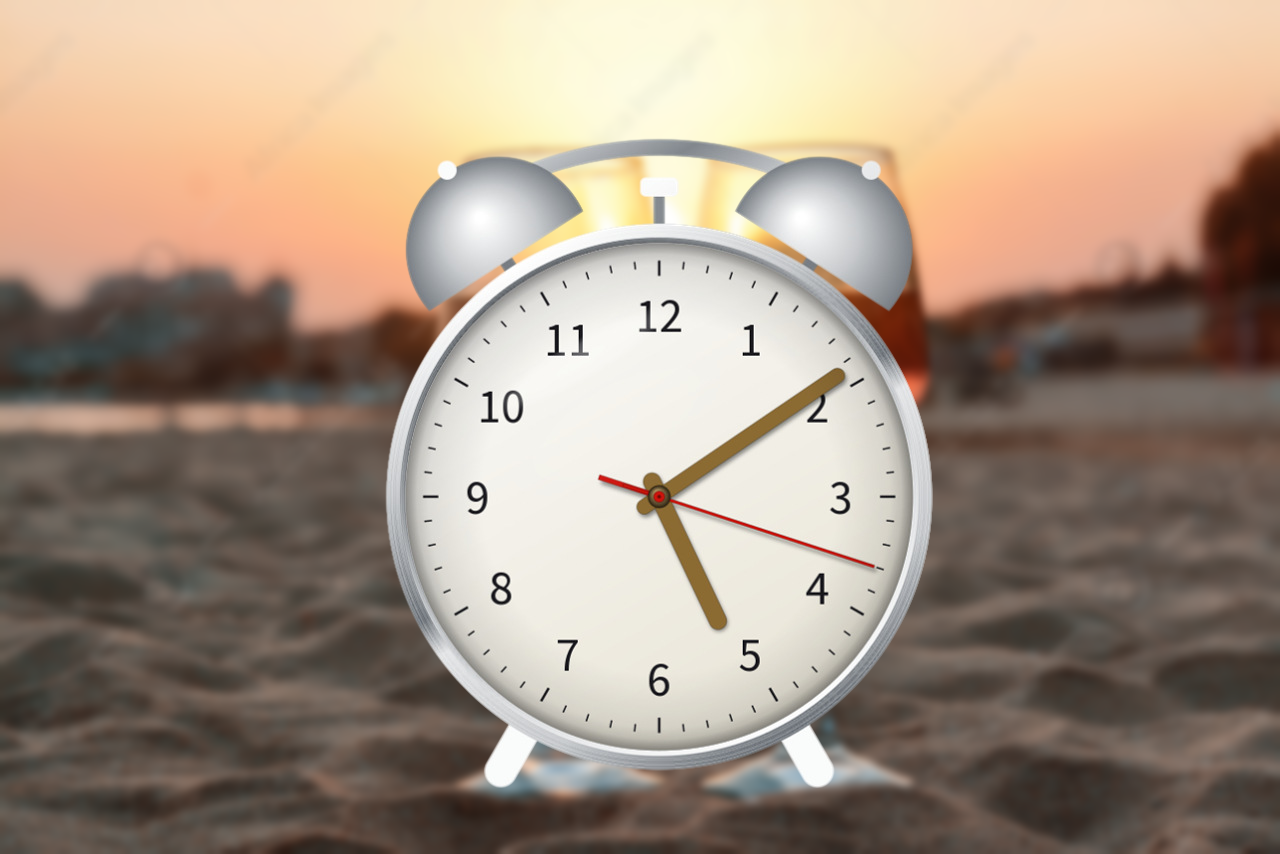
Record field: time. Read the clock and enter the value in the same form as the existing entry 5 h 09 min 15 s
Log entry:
5 h 09 min 18 s
